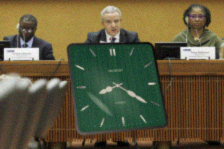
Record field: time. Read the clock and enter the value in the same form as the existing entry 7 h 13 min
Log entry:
8 h 21 min
